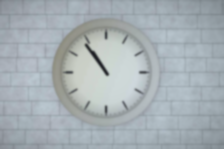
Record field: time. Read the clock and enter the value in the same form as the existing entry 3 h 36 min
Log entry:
10 h 54 min
